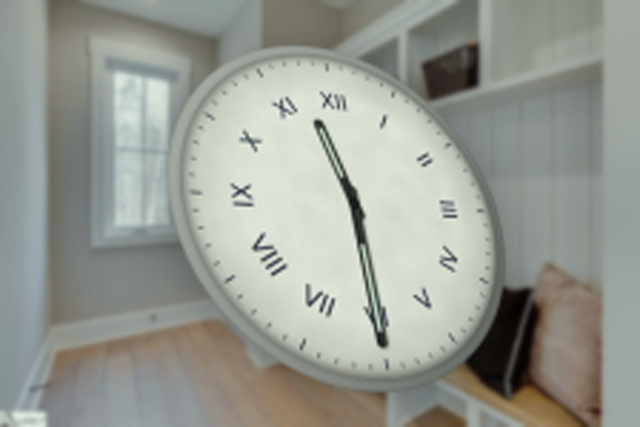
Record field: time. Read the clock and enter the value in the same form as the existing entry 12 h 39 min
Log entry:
11 h 30 min
